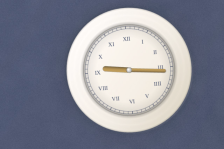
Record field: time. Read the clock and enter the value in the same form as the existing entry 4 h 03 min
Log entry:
9 h 16 min
